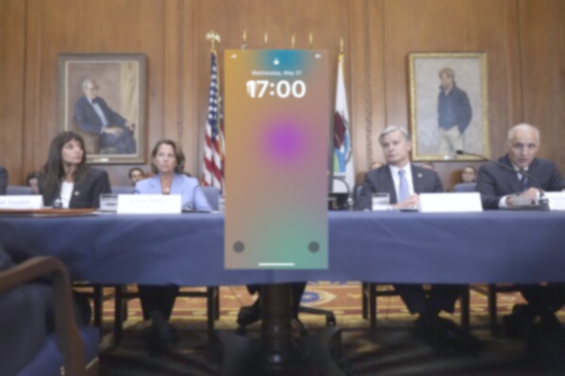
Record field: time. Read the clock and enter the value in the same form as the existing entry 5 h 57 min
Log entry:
17 h 00 min
